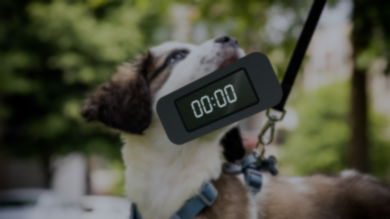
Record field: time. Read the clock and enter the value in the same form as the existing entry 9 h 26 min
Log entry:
0 h 00 min
